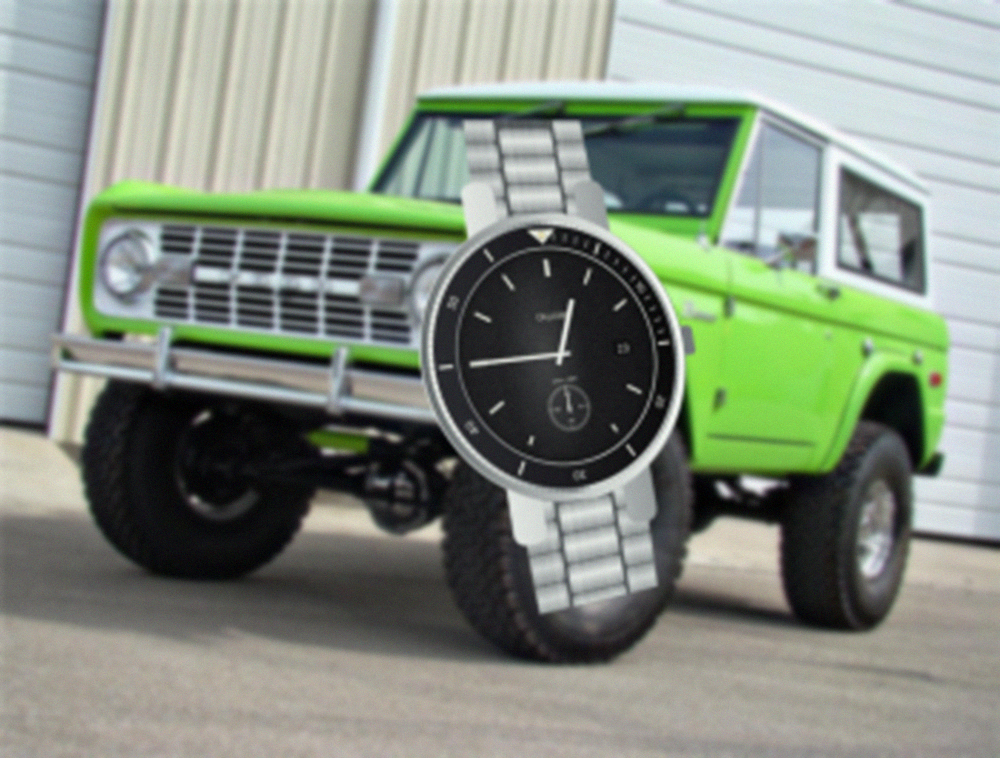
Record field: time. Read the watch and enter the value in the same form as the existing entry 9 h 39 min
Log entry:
12 h 45 min
